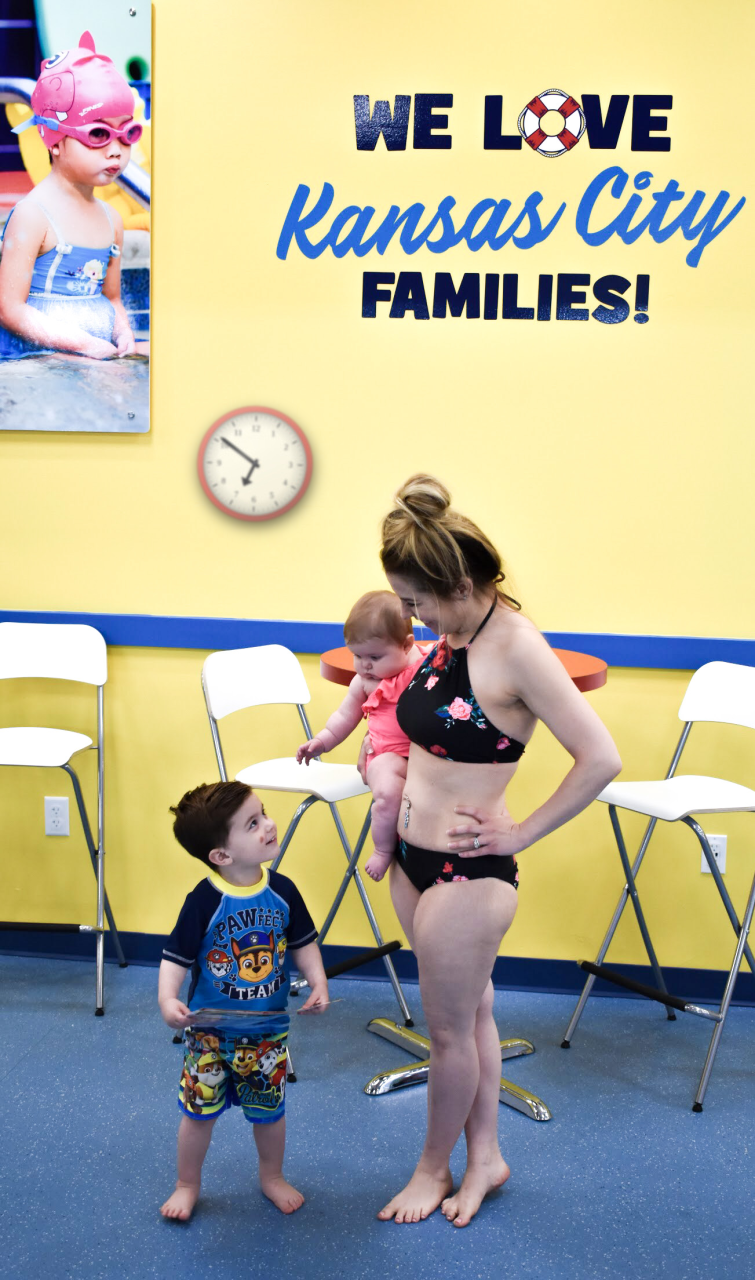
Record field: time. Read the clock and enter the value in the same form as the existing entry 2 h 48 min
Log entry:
6 h 51 min
